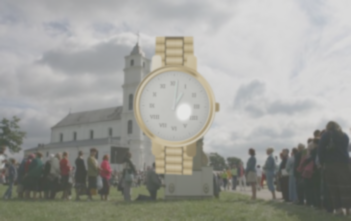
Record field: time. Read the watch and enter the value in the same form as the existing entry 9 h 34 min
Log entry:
1 h 01 min
